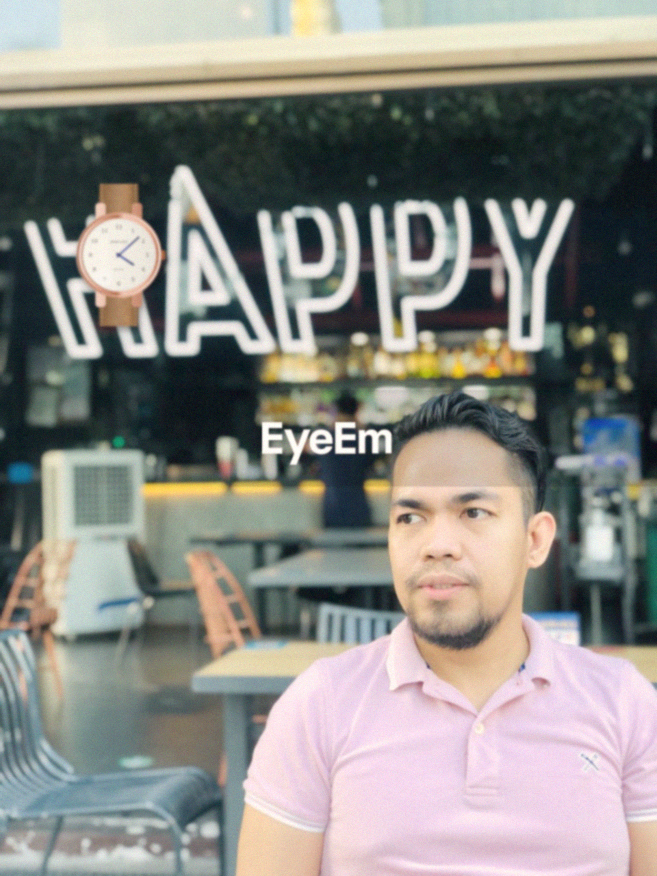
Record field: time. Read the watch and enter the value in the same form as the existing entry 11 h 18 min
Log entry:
4 h 08 min
